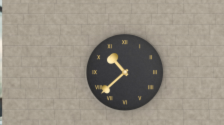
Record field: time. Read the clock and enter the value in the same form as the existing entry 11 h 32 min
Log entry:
10 h 38 min
